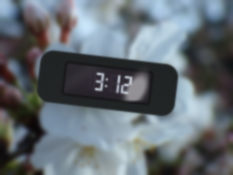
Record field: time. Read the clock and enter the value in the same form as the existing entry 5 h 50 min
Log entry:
3 h 12 min
